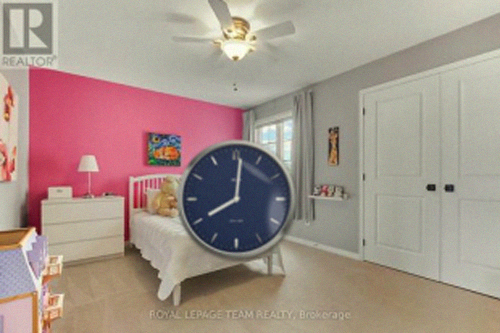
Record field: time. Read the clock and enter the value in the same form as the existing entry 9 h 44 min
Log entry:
8 h 01 min
